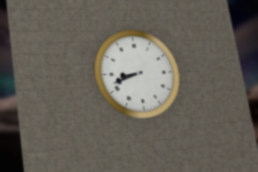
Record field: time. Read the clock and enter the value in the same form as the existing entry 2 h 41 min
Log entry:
8 h 42 min
